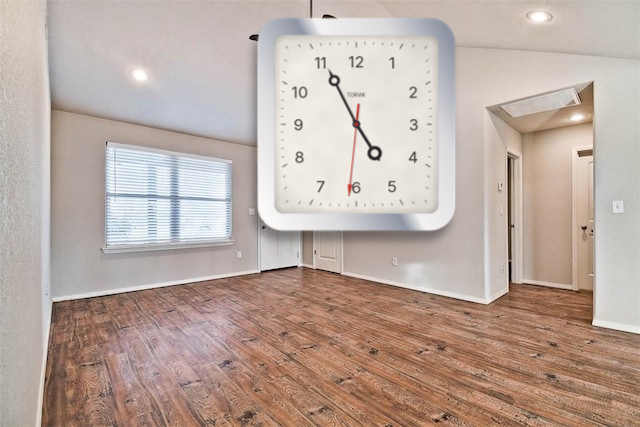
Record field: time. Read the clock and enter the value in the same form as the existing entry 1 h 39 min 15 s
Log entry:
4 h 55 min 31 s
